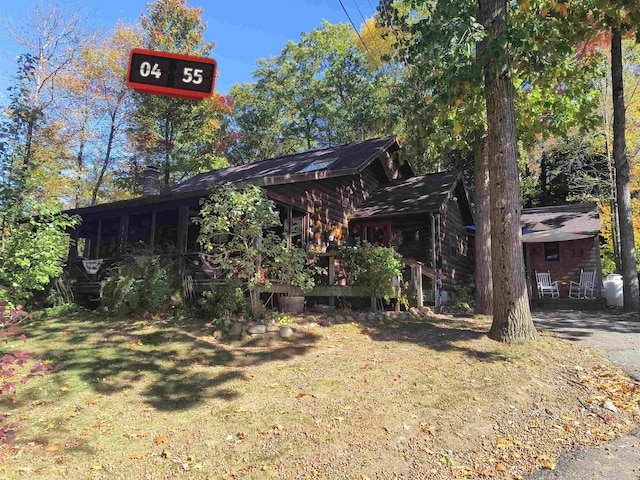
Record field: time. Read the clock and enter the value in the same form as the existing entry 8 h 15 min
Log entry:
4 h 55 min
